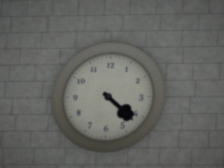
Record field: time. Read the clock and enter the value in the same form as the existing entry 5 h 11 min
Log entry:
4 h 22 min
